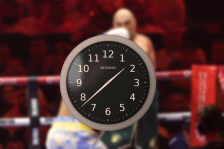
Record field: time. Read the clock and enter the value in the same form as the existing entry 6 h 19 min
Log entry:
1 h 38 min
